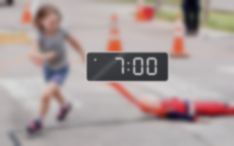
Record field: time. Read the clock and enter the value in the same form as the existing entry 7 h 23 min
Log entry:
7 h 00 min
